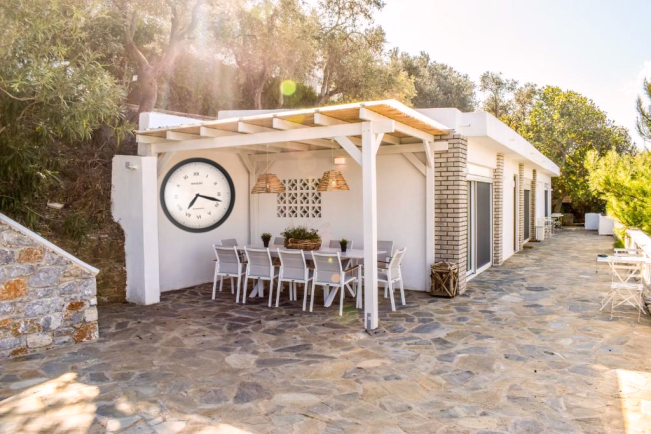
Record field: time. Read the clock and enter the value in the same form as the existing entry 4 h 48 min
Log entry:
7 h 18 min
